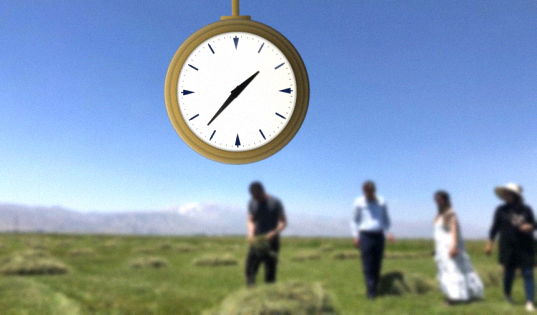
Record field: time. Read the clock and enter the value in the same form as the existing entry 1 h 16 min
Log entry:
1 h 37 min
